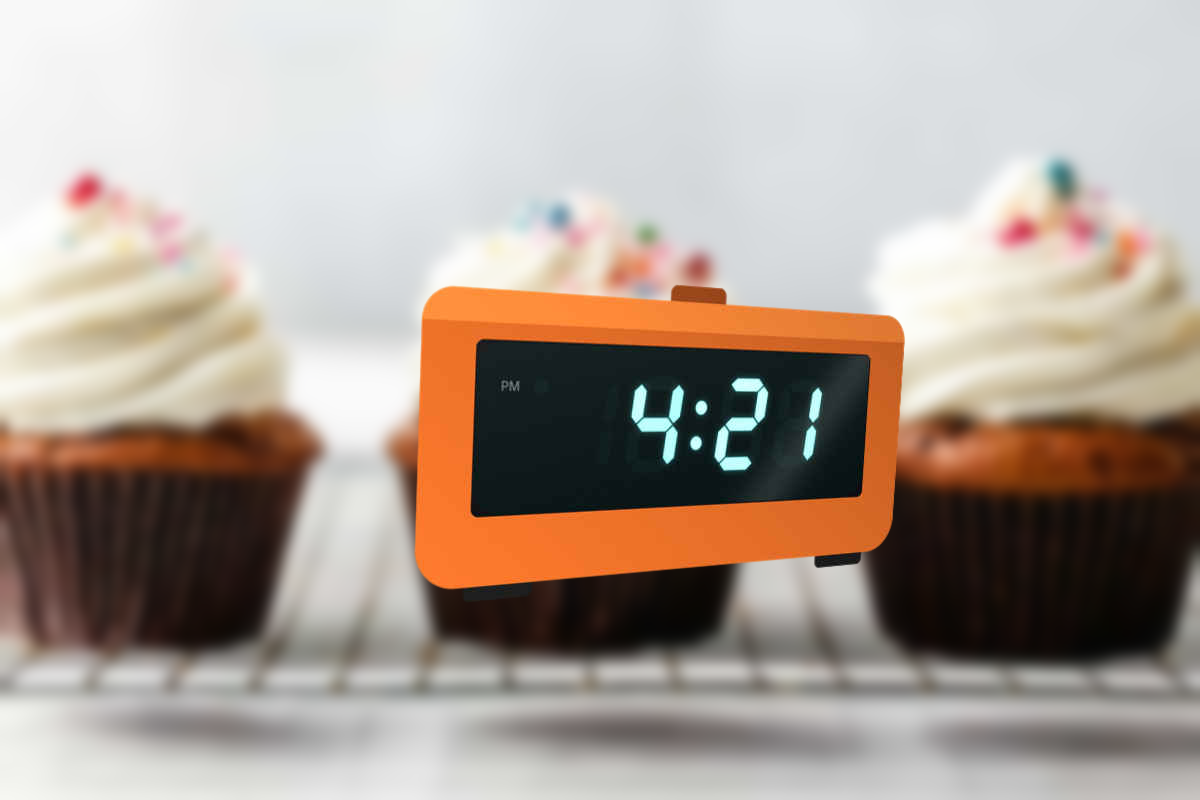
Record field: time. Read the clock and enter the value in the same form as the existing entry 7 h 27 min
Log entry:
4 h 21 min
